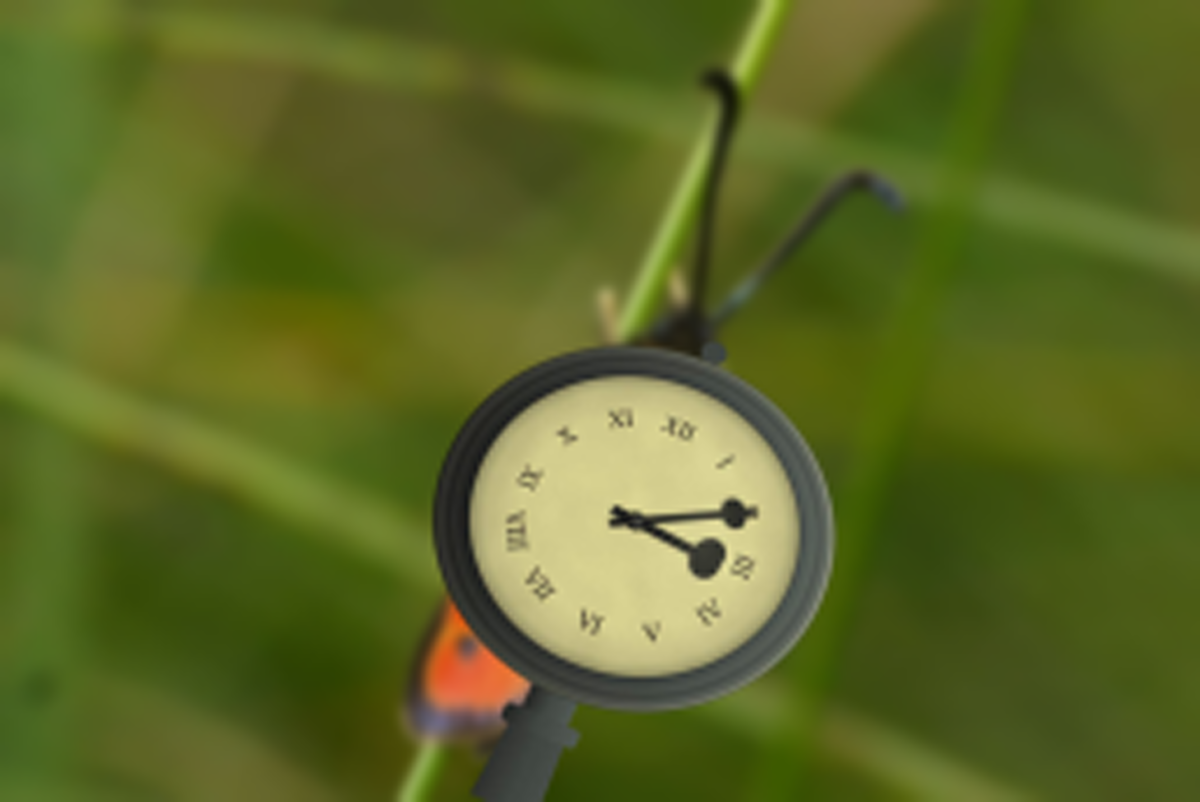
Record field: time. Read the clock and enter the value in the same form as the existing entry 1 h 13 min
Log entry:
3 h 10 min
